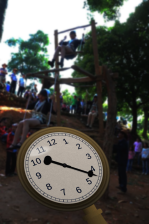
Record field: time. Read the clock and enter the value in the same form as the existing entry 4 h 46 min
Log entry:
10 h 22 min
